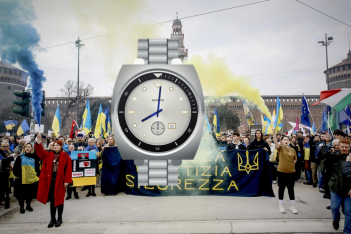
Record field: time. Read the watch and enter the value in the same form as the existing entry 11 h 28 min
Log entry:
8 h 01 min
